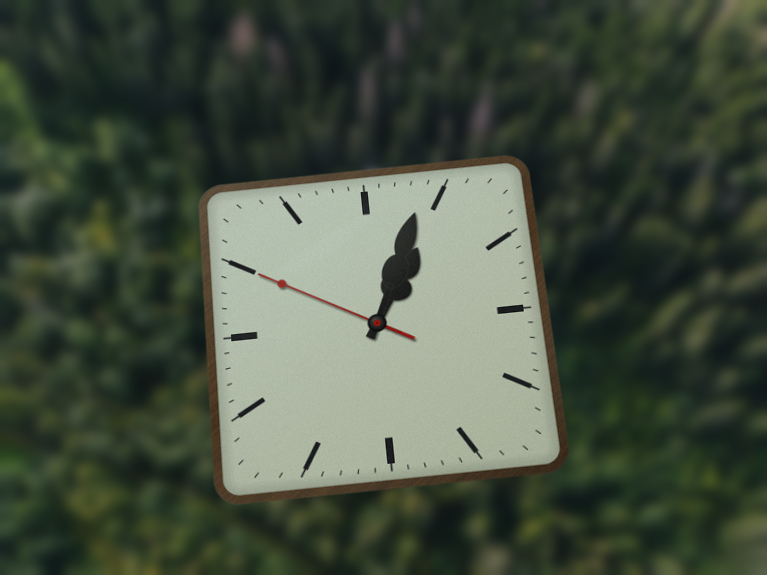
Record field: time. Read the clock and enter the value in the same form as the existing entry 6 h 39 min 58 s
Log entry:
1 h 03 min 50 s
